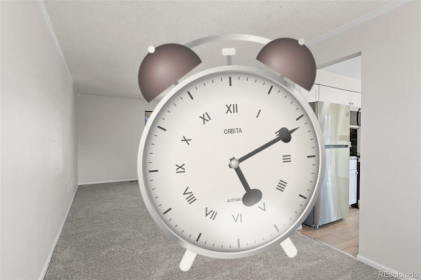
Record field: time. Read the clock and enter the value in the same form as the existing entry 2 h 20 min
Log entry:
5 h 11 min
